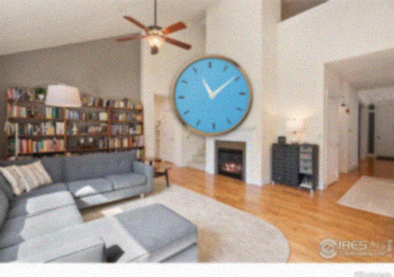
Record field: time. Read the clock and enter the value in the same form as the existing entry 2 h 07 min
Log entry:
11 h 09 min
